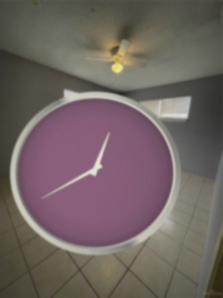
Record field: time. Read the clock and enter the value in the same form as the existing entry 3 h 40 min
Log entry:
12 h 40 min
